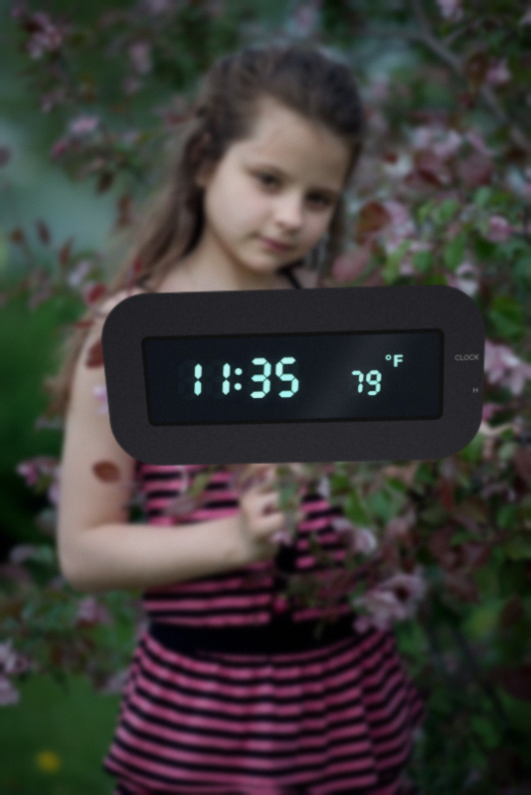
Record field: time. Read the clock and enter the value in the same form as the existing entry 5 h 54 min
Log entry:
11 h 35 min
